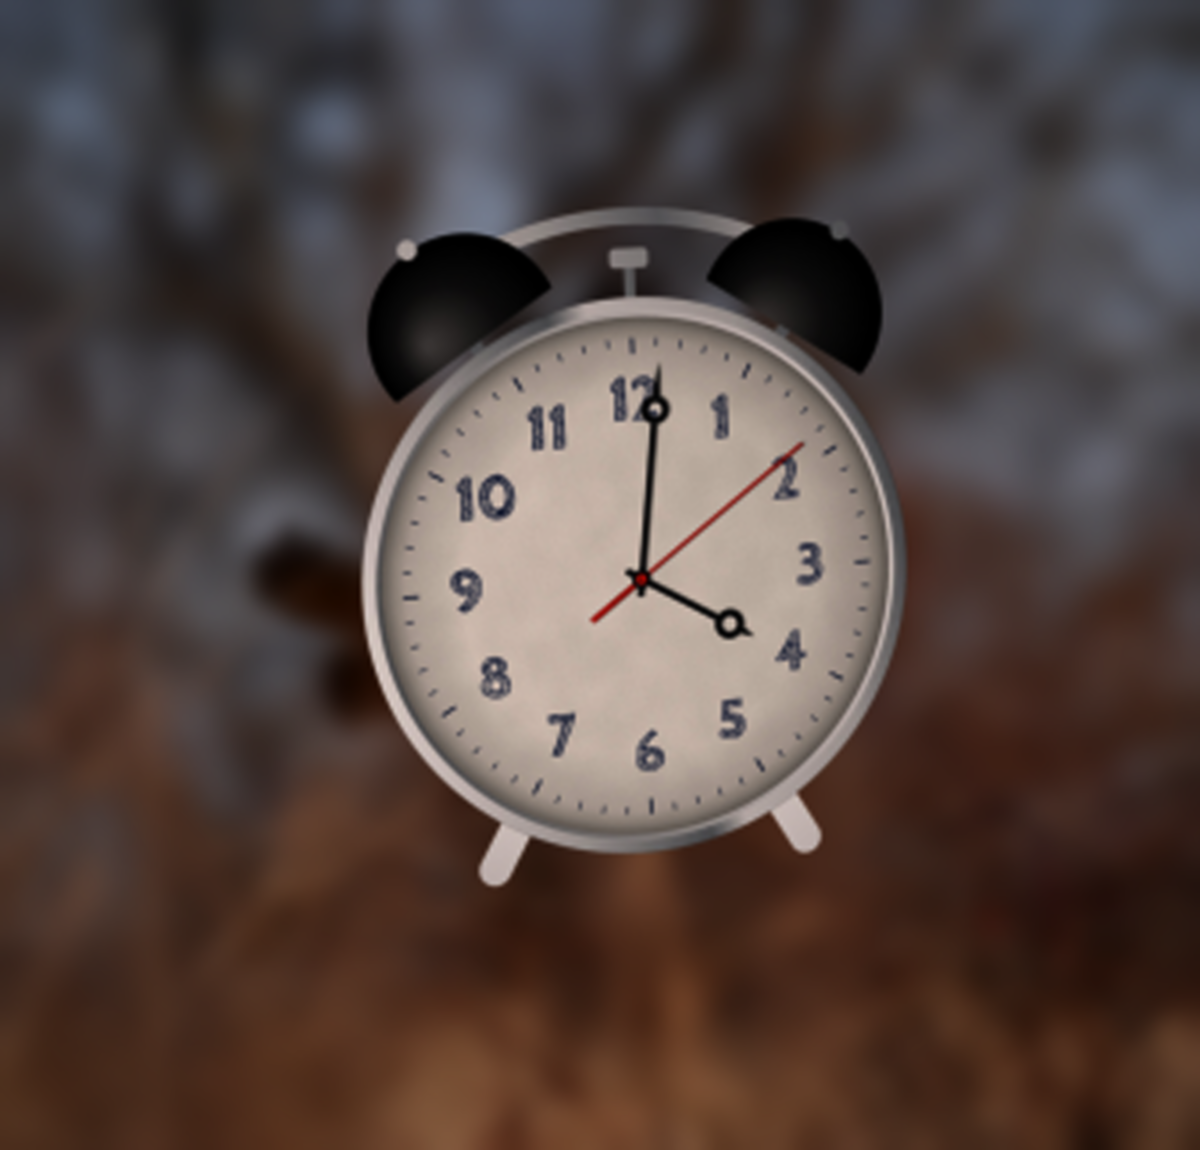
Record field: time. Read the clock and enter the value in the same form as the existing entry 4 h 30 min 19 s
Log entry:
4 h 01 min 09 s
